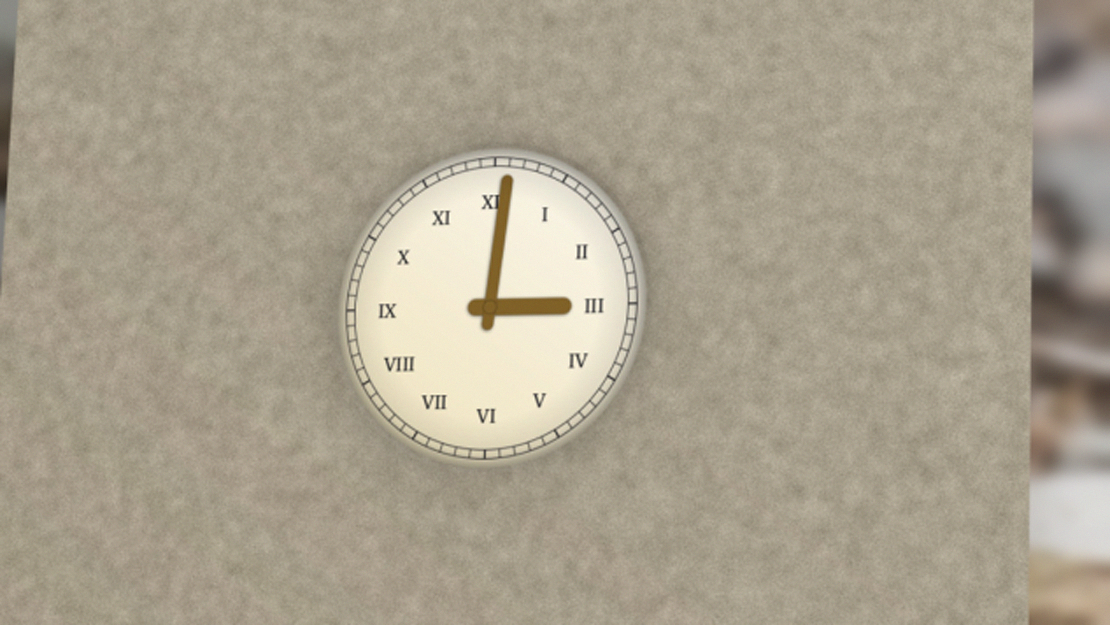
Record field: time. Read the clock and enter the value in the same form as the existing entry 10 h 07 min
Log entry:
3 h 01 min
